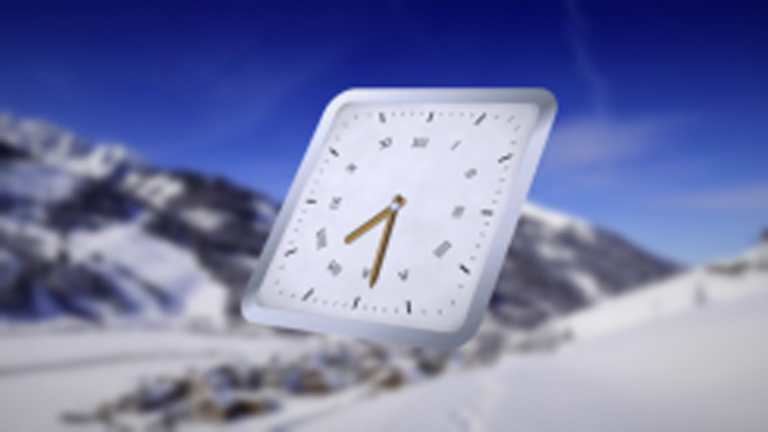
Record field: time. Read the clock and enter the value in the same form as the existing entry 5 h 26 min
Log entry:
7 h 29 min
